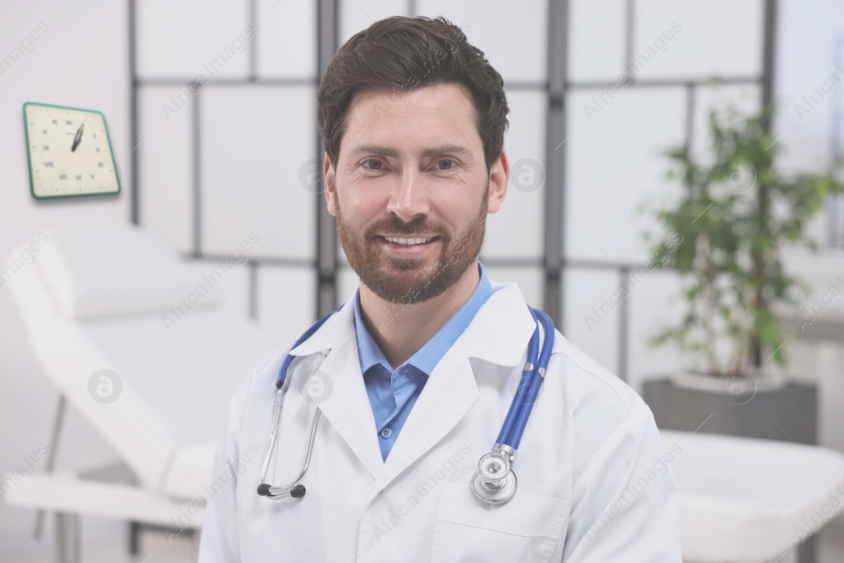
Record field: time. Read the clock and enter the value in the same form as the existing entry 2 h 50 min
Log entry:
1 h 05 min
